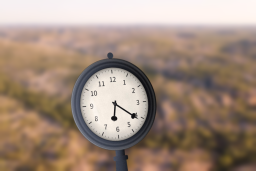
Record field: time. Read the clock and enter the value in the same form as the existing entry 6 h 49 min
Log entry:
6 h 21 min
